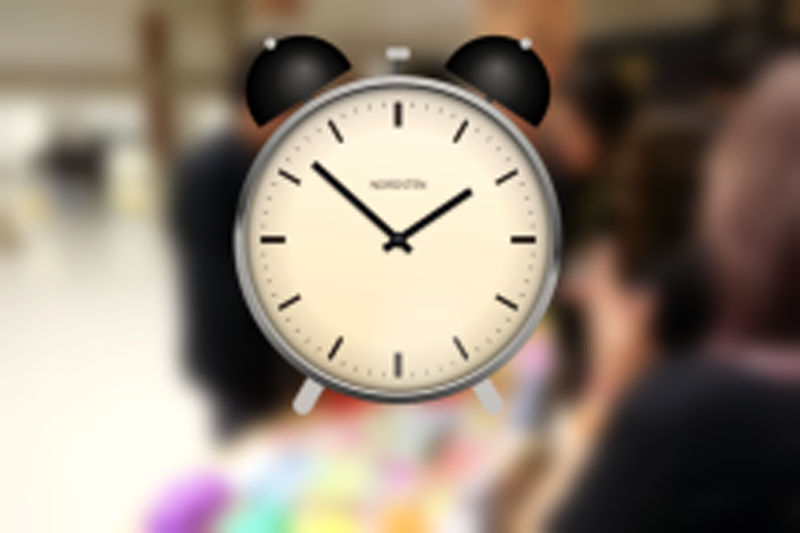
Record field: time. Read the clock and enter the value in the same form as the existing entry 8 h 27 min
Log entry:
1 h 52 min
